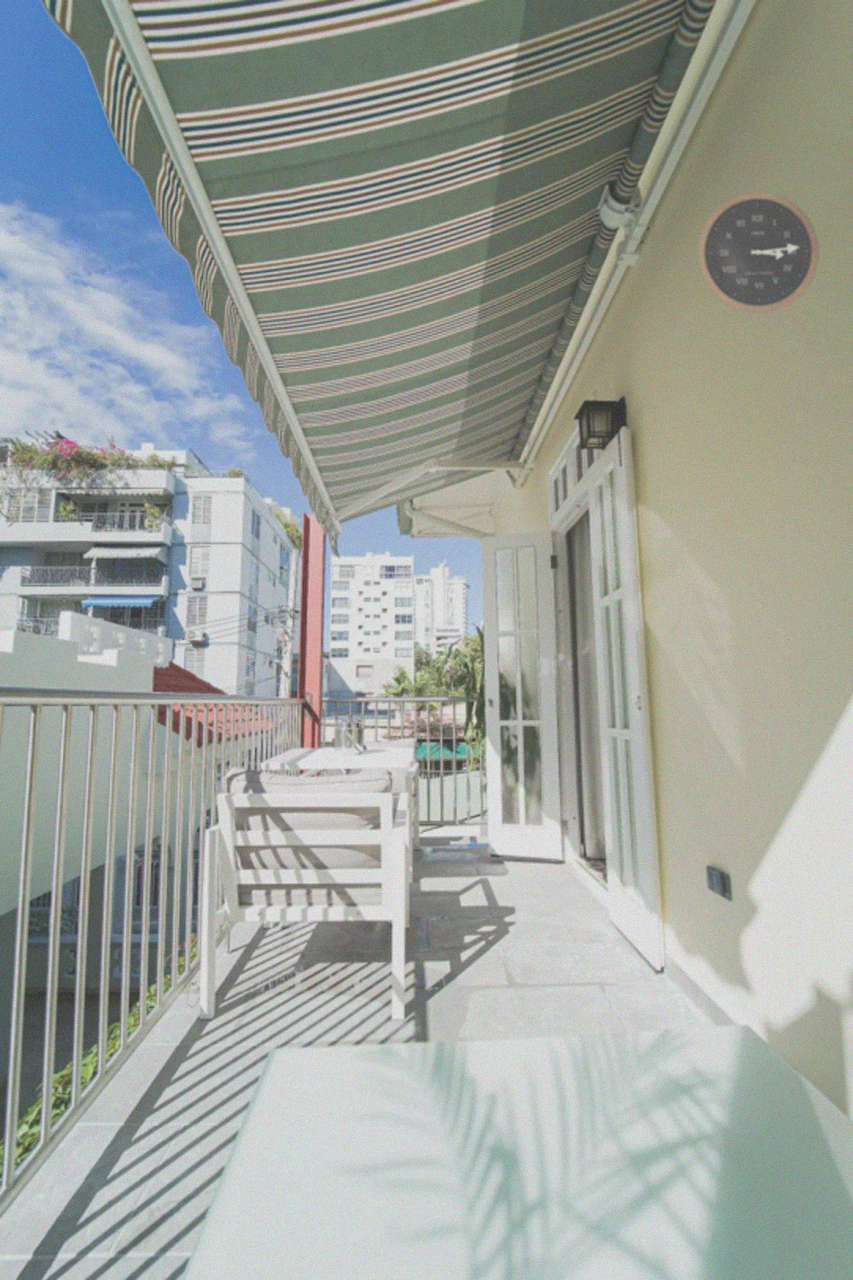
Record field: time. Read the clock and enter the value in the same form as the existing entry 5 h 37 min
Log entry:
3 h 14 min
